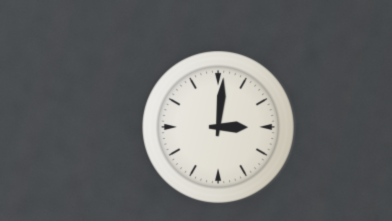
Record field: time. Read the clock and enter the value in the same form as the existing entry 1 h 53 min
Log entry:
3 h 01 min
